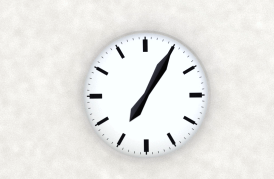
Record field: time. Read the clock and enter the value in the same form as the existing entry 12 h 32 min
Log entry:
7 h 05 min
